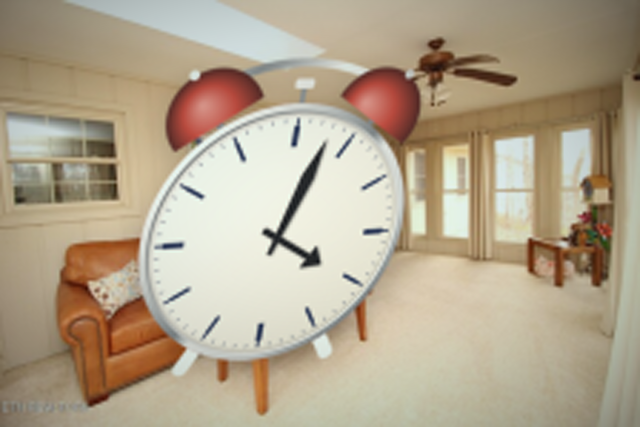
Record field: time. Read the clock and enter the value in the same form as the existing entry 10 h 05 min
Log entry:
4 h 03 min
